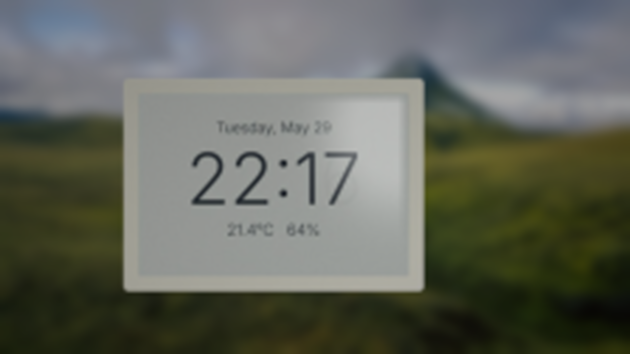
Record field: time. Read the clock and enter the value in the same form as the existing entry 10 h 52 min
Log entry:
22 h 17 min
